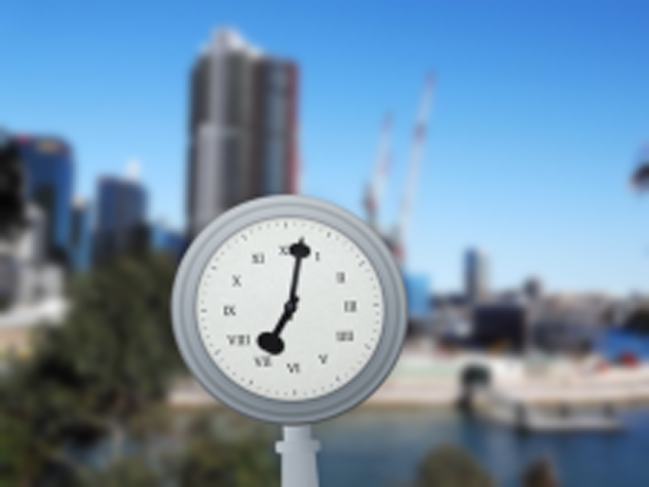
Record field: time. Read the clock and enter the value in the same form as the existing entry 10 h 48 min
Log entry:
7 h 02 min
